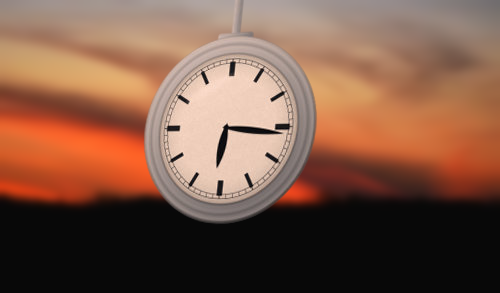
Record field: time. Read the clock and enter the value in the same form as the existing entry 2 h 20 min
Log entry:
6 h 16 min
